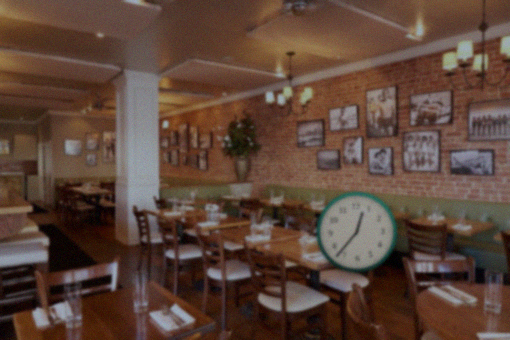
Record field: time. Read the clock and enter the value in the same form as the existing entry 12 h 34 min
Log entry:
12 h 37 min
